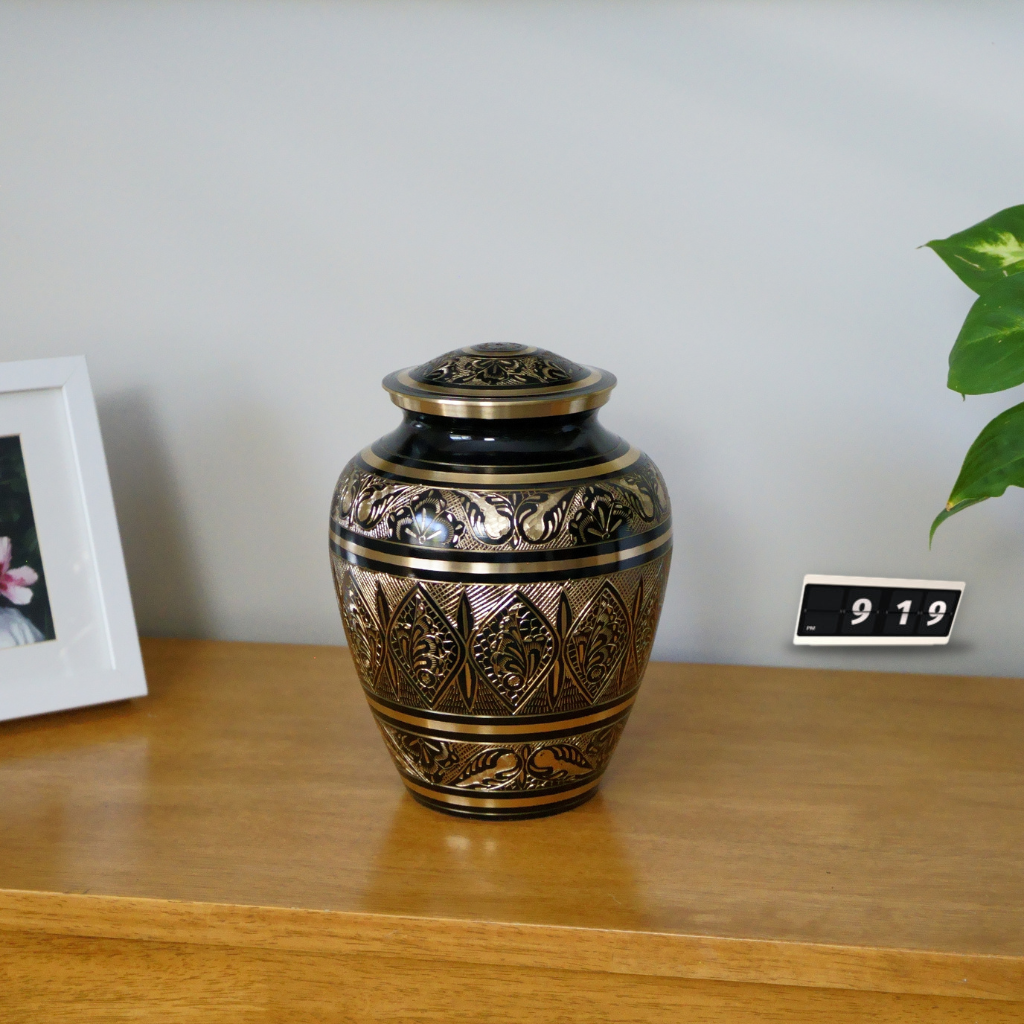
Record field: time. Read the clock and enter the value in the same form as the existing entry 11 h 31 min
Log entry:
9 h 19 min
